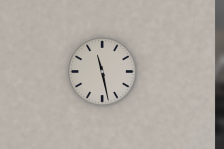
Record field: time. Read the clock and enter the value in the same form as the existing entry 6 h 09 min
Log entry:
11 h 28 min
